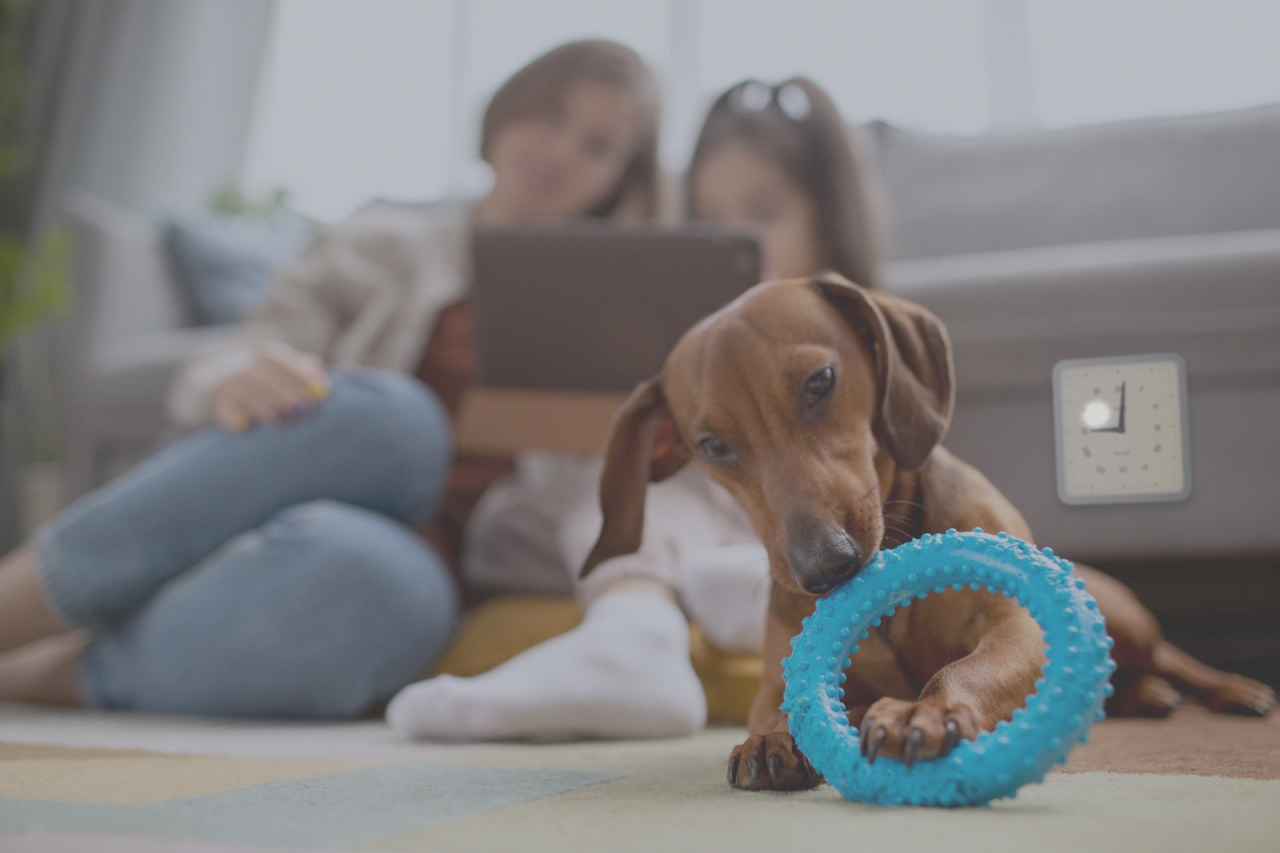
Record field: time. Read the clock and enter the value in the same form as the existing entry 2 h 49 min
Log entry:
9 h 01 min
